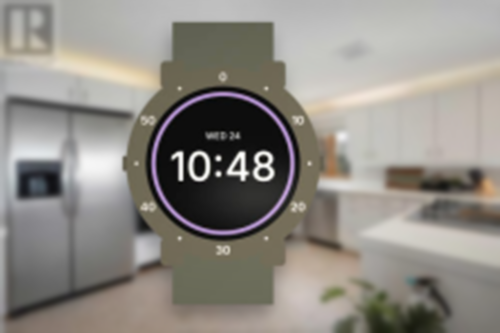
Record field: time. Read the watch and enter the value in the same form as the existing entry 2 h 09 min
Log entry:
10 h 48 min
